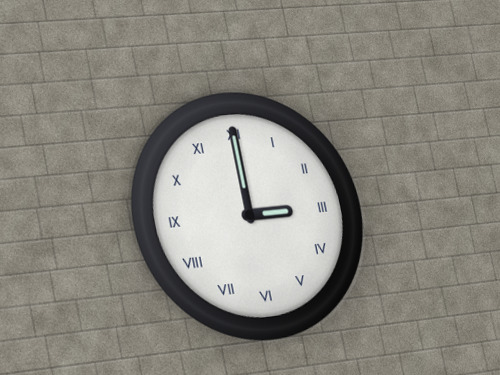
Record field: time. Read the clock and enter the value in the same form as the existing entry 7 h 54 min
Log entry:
3 h 00 min
